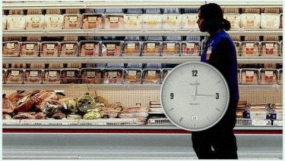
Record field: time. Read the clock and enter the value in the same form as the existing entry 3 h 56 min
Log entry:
12 h 15 min
